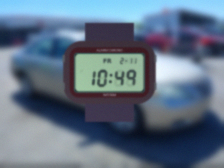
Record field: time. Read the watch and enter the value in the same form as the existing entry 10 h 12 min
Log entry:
10 h 49 min
